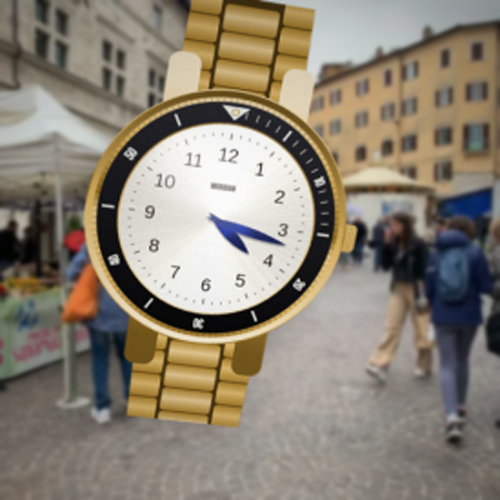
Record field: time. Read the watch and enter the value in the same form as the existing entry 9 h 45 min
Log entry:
4 h 17 min
